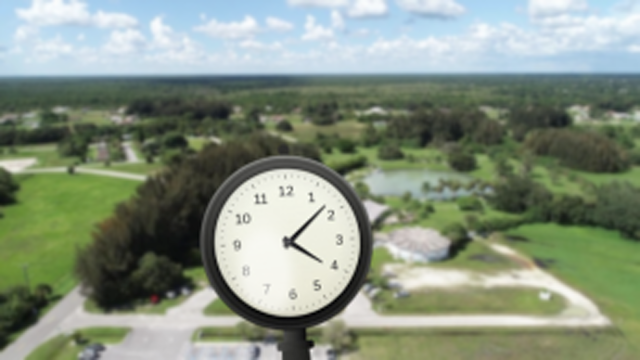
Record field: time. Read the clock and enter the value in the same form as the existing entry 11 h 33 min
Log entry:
4 h 08 min
